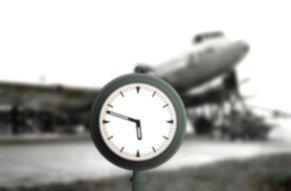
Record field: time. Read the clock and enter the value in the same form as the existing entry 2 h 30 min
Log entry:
5 h 48 min
